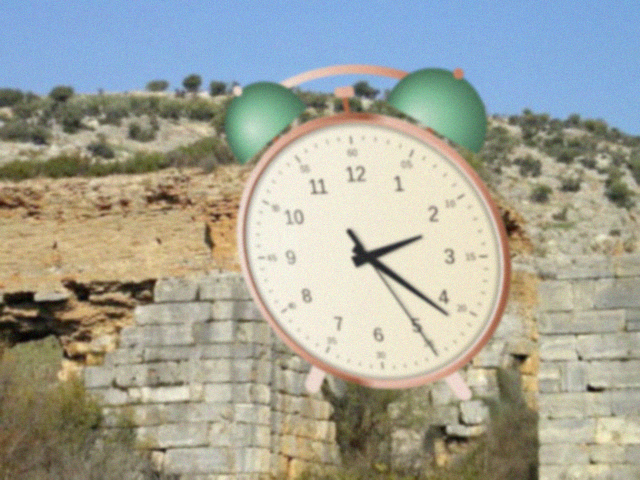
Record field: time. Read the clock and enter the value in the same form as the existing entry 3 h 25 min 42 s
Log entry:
2 h 21 min 25 s
